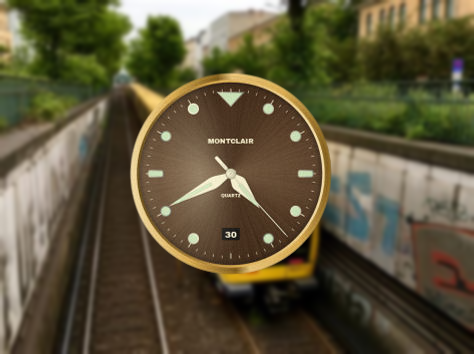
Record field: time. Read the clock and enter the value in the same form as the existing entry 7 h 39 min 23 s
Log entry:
4 h 40 min 23 s
